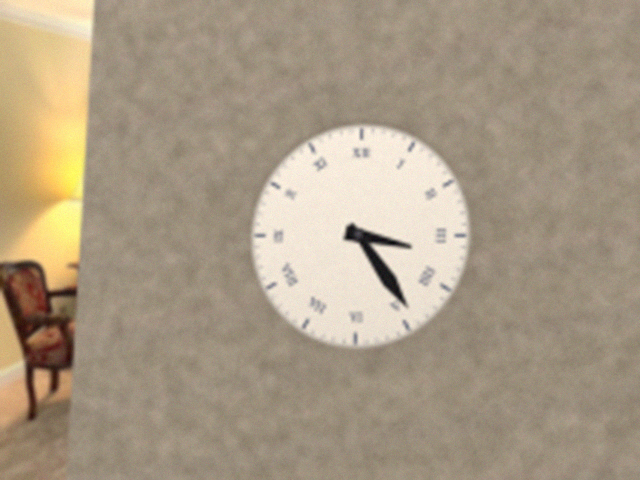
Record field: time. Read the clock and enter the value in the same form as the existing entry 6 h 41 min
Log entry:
3 h 24 min
